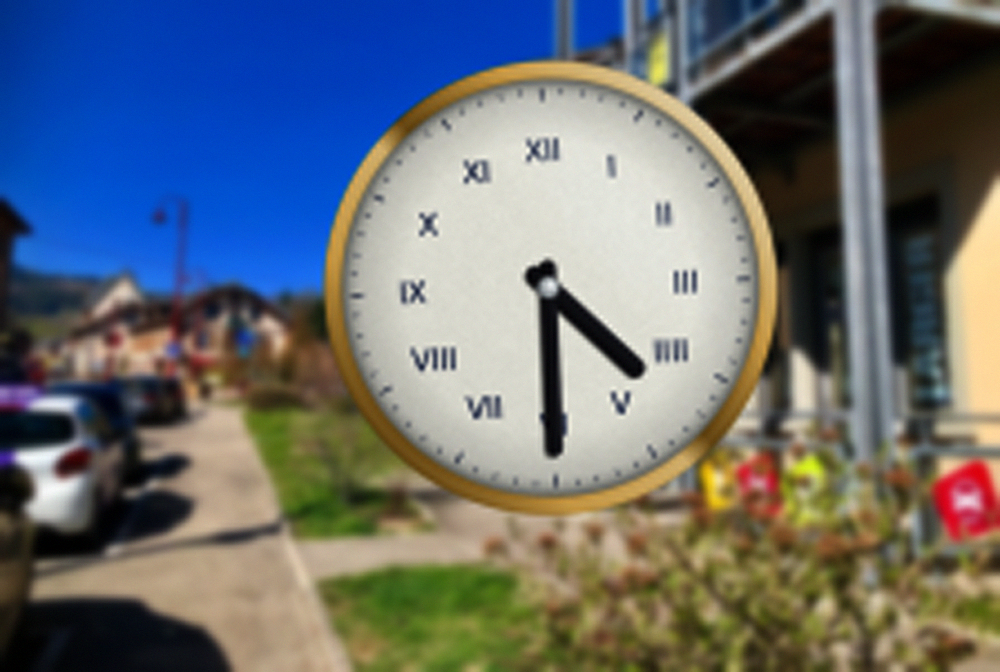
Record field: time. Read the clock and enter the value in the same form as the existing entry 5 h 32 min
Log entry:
4 h 30 min
